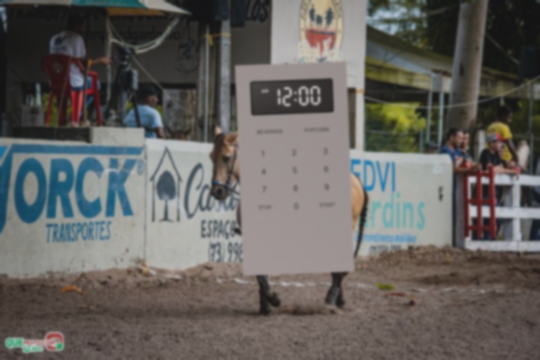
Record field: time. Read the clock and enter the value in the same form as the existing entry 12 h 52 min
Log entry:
12 h 00 min
